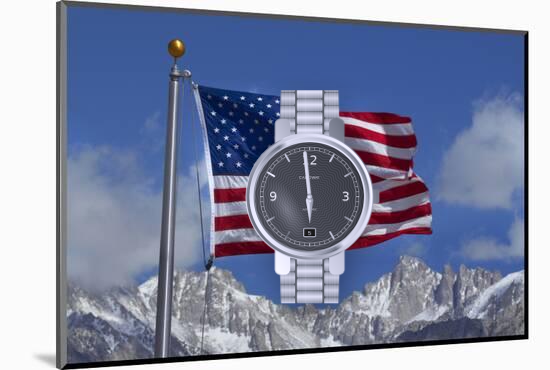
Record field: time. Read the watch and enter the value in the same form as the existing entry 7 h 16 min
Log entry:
5 h 59 min
